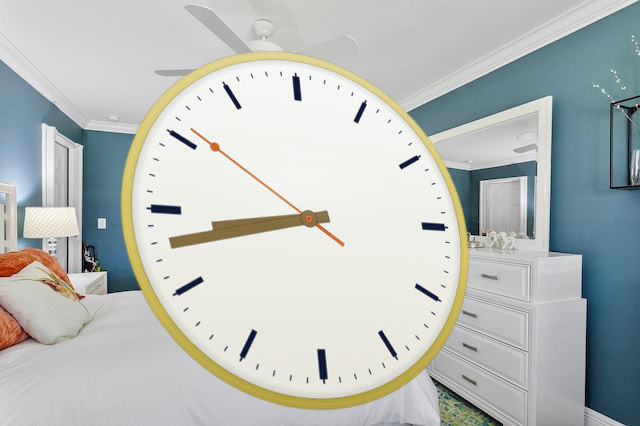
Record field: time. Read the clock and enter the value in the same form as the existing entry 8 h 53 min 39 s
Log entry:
8 h 42 min 51 s
